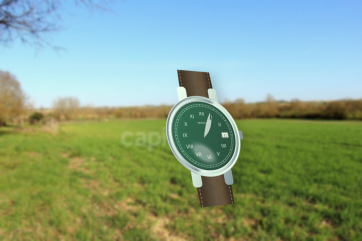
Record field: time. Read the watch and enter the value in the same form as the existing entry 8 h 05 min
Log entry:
1 h 04 min
